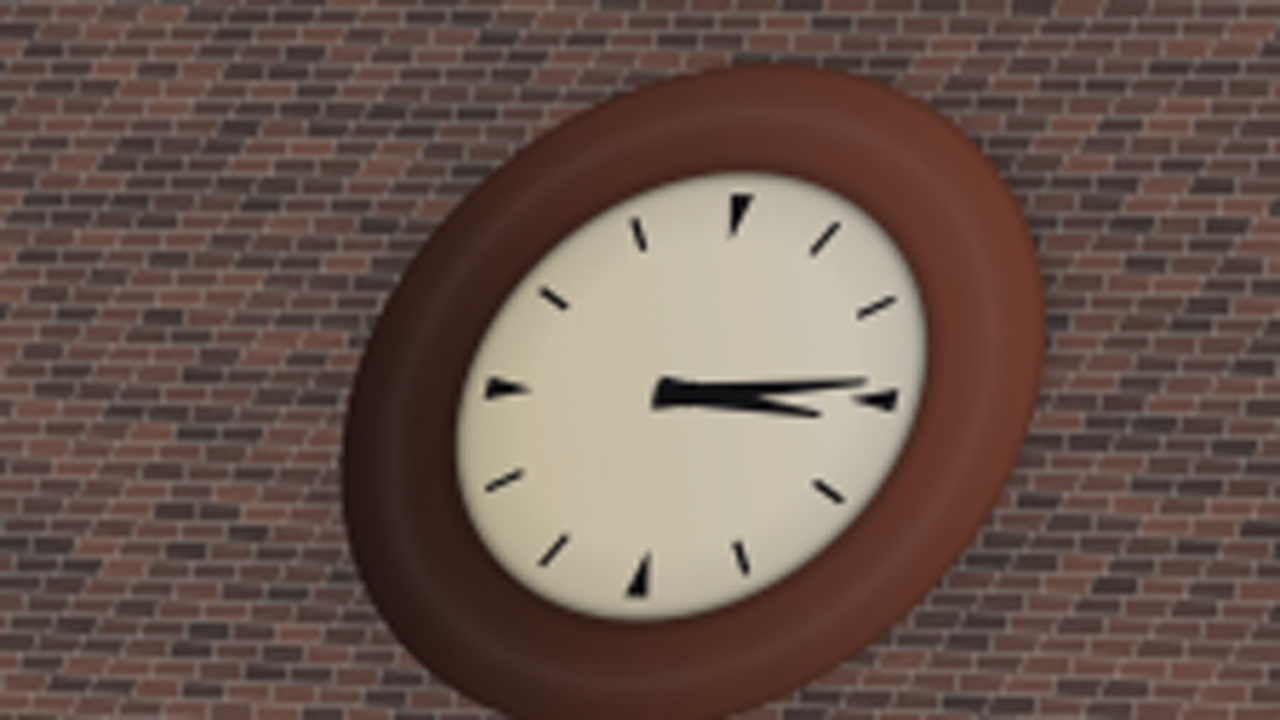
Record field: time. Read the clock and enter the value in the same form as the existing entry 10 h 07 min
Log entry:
3 h 14 min
